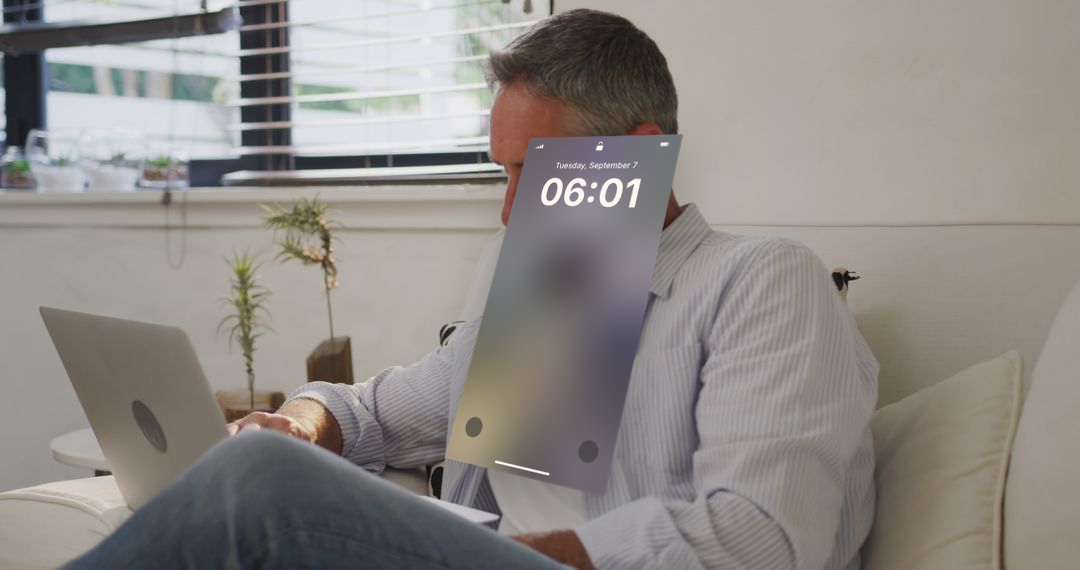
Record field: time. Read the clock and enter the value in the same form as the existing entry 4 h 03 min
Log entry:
6 h 01 min
